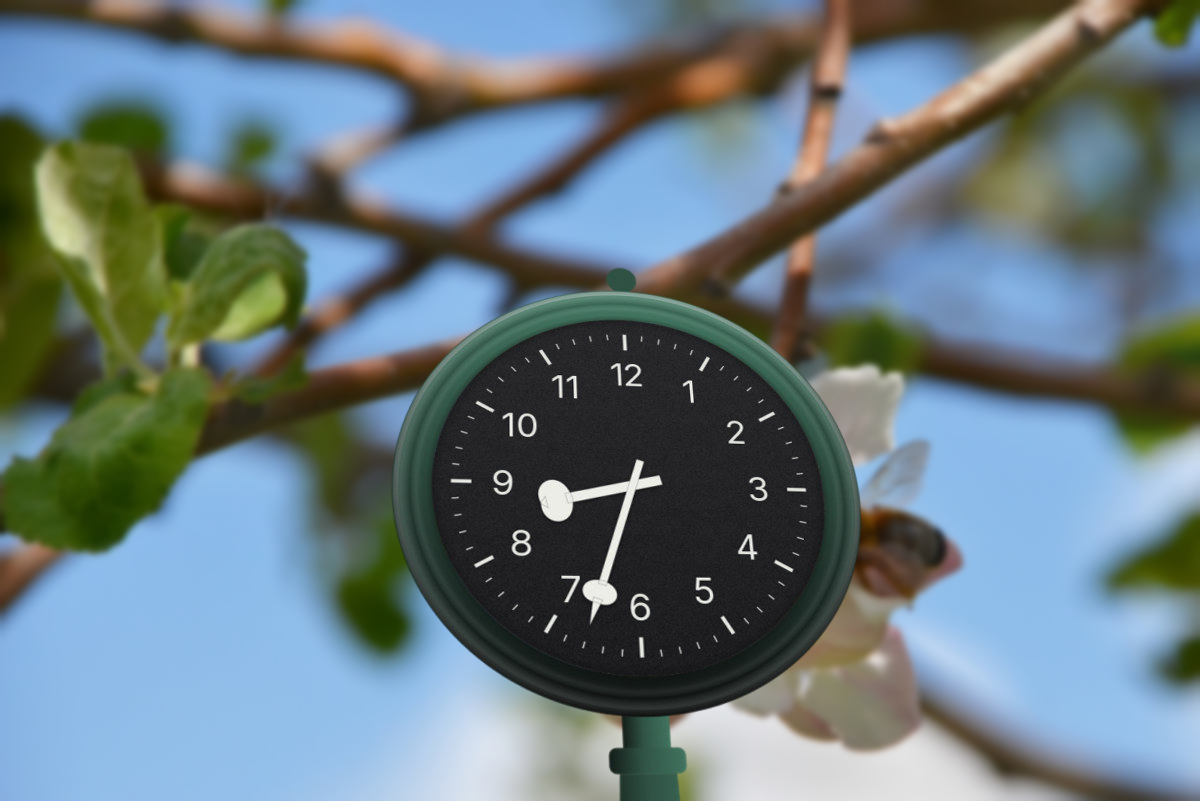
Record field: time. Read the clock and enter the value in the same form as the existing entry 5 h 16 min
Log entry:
8 h 33 min
